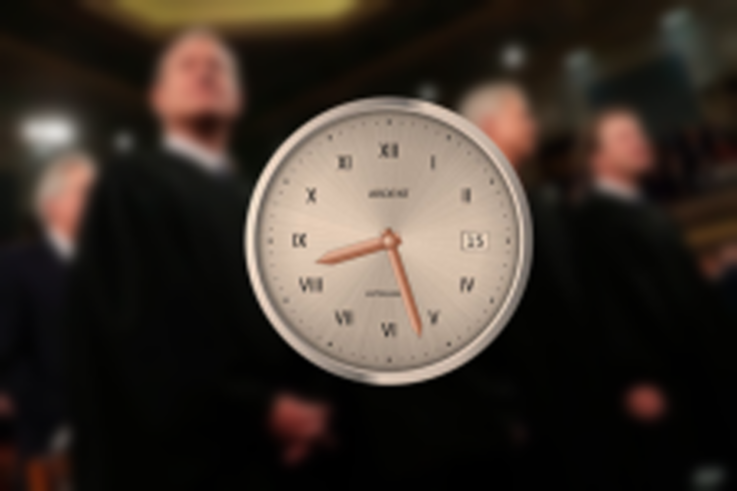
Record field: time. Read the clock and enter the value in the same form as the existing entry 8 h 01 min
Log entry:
8 h 27 min
